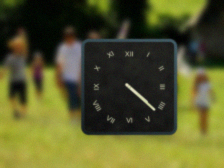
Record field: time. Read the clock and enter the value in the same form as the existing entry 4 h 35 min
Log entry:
4 h 22 min
